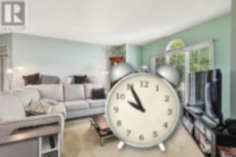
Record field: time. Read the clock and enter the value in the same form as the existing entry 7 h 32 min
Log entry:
9 h 55 min
